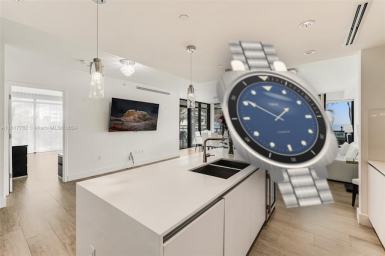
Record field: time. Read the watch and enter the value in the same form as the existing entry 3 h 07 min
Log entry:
1 h 51 min
